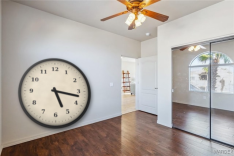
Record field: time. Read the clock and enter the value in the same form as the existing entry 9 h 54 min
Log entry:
5 h 17 min
